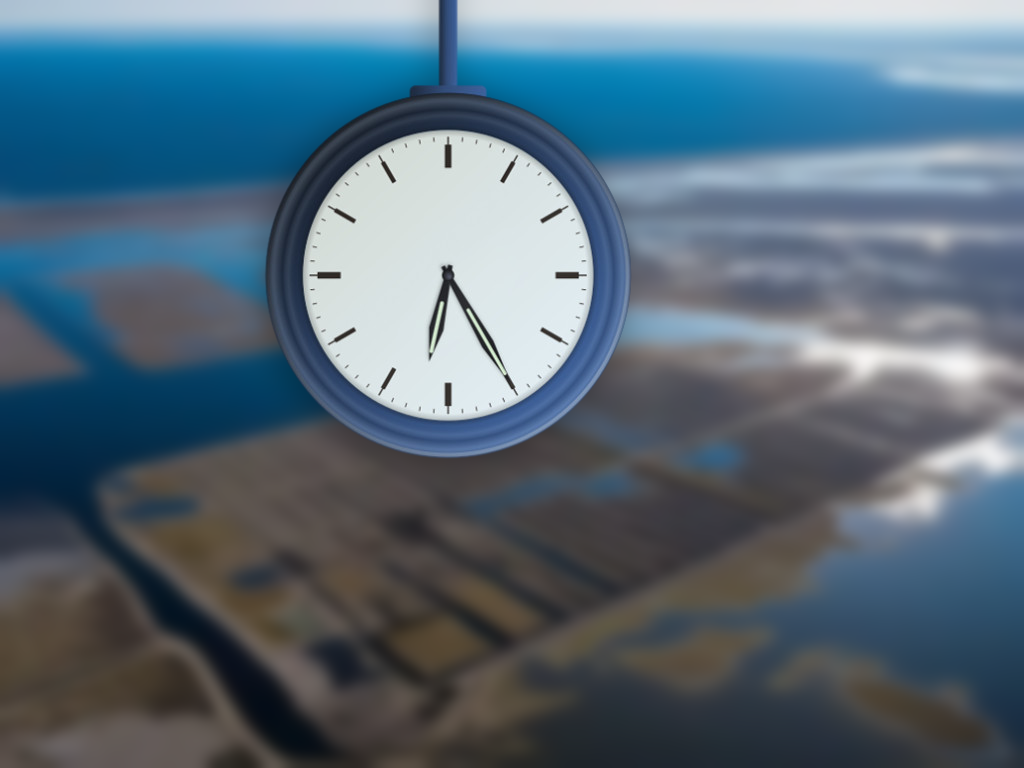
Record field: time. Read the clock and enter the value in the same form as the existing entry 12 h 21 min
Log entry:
6 h 25 min
